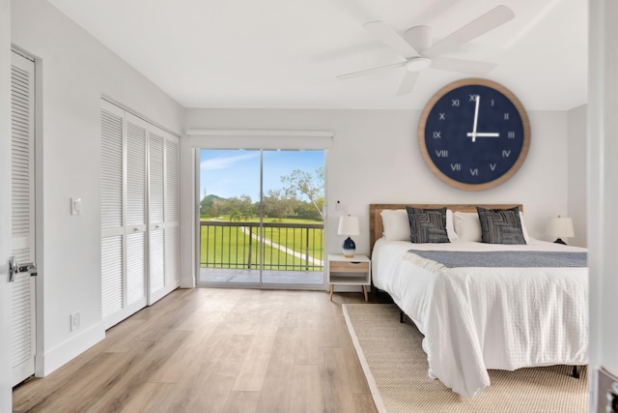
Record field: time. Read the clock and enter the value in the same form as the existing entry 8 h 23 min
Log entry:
3 h 01 min
